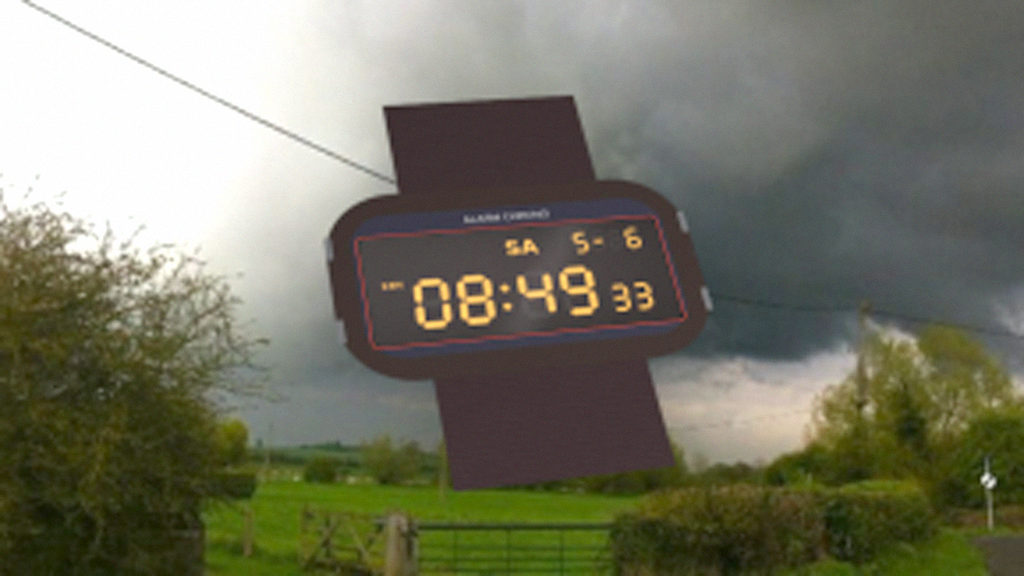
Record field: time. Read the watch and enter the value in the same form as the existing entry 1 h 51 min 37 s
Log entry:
8 h 49 min 33 s
